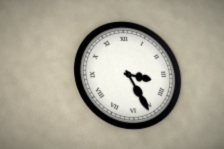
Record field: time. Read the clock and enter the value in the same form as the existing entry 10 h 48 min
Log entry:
3 h 26 min
